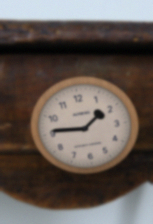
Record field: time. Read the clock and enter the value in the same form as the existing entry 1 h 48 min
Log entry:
1 h 46 min
